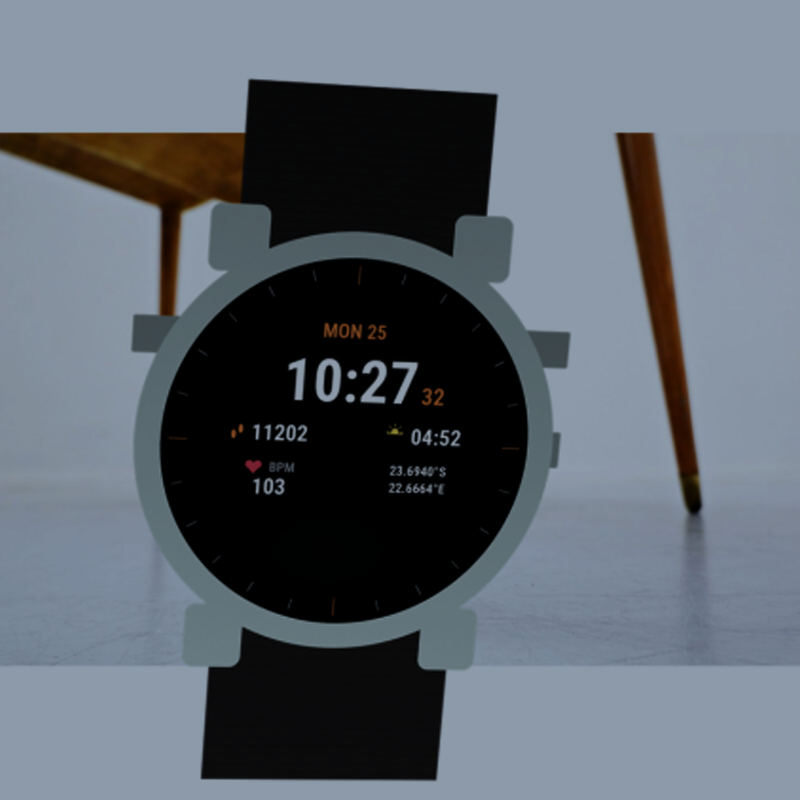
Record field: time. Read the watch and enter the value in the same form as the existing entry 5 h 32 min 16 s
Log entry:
10 h 27 min 32 s
